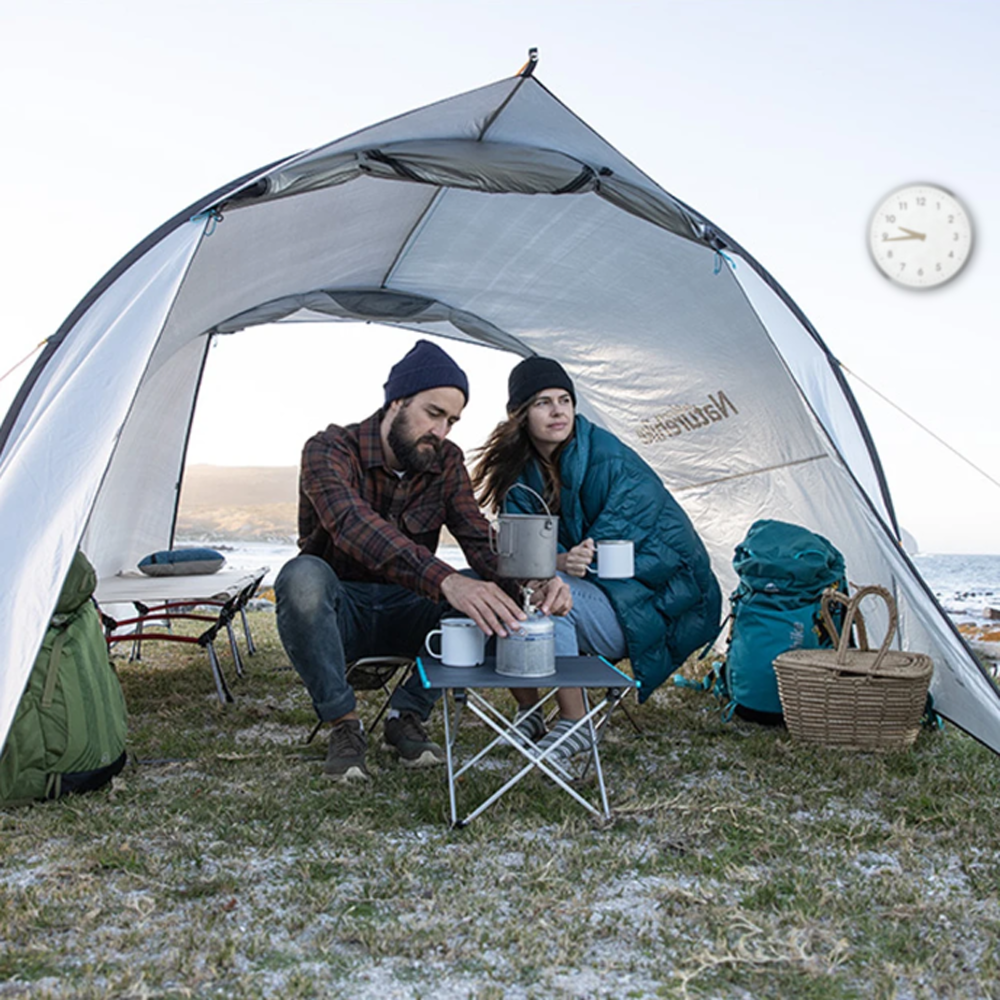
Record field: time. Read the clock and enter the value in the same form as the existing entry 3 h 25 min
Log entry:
9 h 44 min
